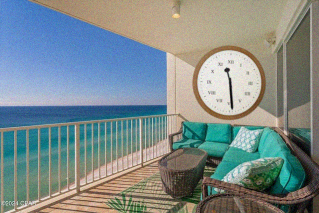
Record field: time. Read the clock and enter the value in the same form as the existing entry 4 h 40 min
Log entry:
11 h 29 min
